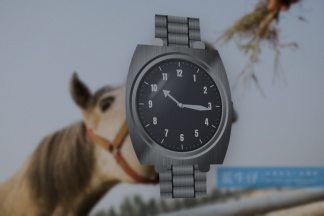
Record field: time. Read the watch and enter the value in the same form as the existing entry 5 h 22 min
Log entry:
10 h 16 min
